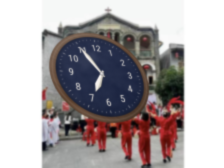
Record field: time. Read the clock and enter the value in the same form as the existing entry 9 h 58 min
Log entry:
6 h 55 min
